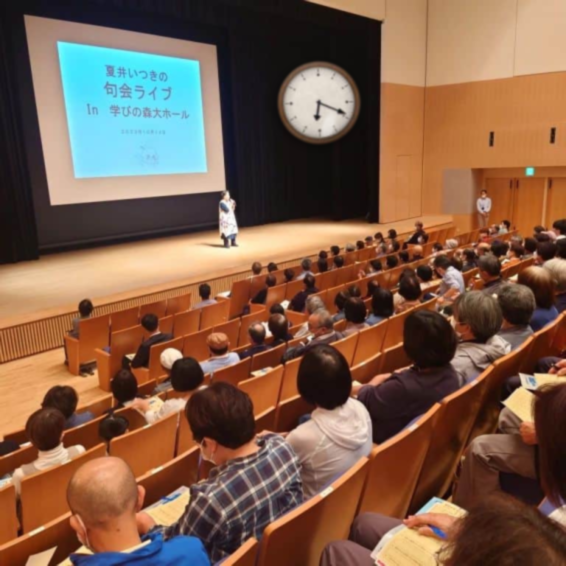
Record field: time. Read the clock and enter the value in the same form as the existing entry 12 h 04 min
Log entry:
6 h 19 min
